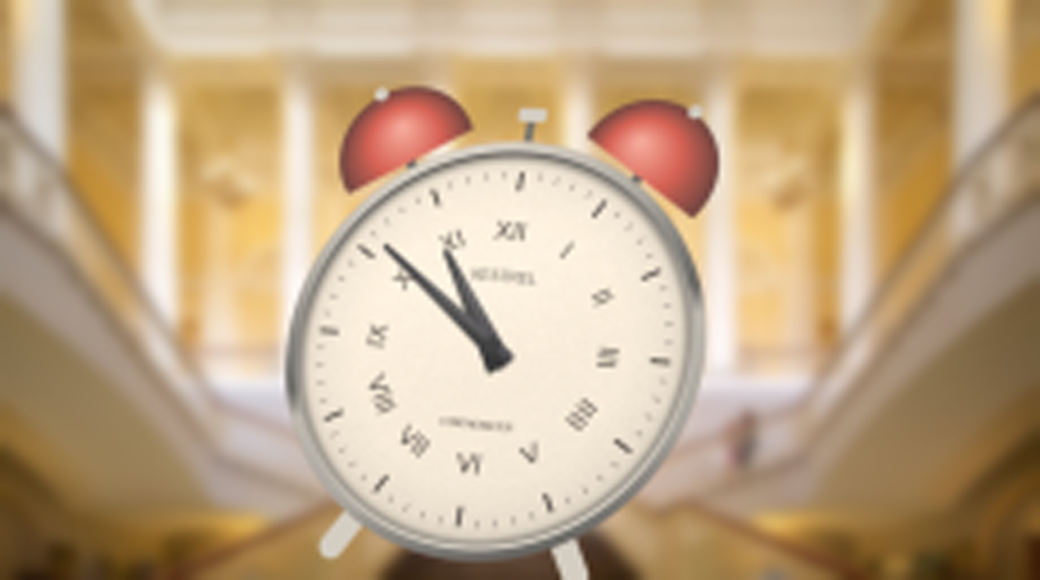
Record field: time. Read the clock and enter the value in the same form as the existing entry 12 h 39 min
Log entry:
10 h 51 min
